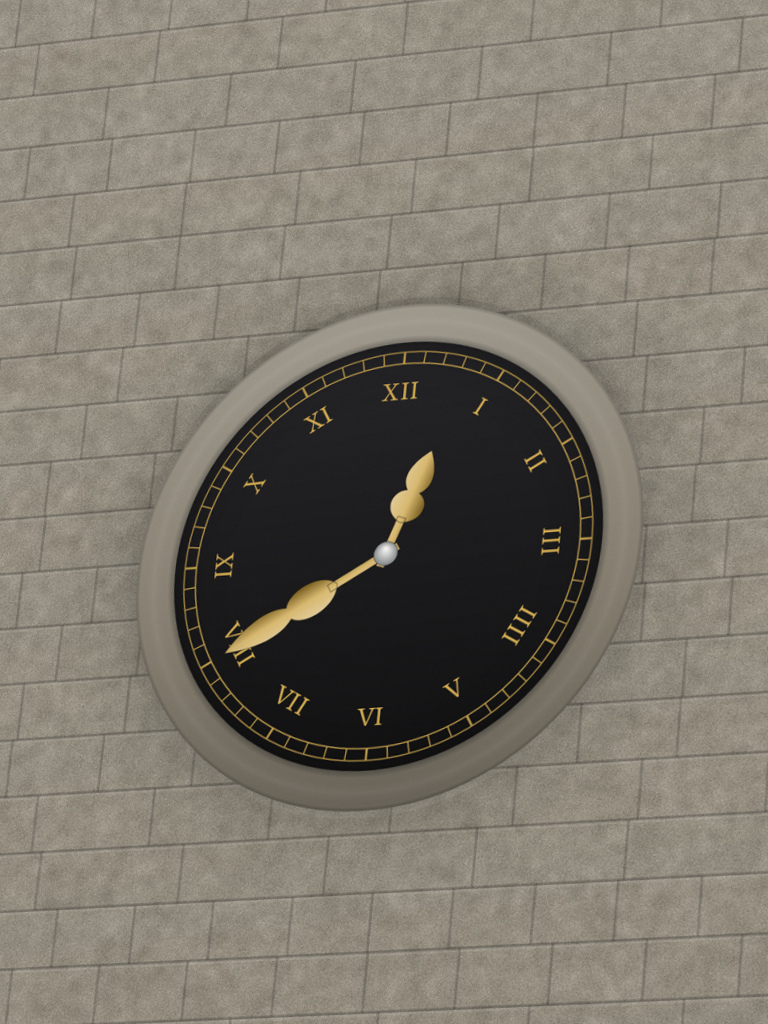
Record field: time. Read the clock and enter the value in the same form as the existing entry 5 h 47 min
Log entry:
12 h 40 min
